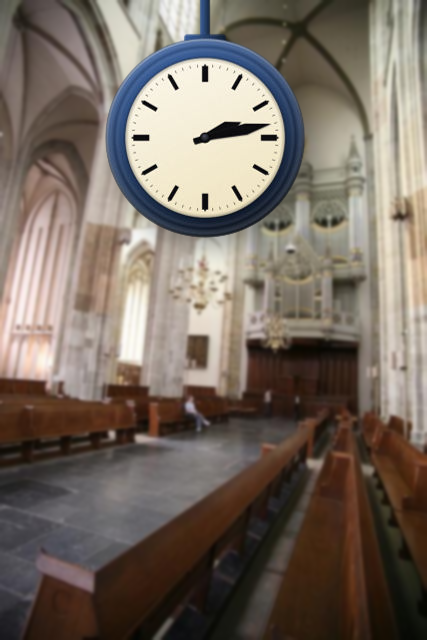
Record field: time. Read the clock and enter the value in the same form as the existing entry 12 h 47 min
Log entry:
2 h 13 min
